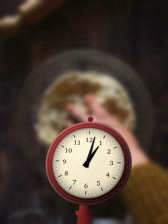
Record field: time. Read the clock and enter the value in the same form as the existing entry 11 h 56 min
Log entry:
1 h 02 min
